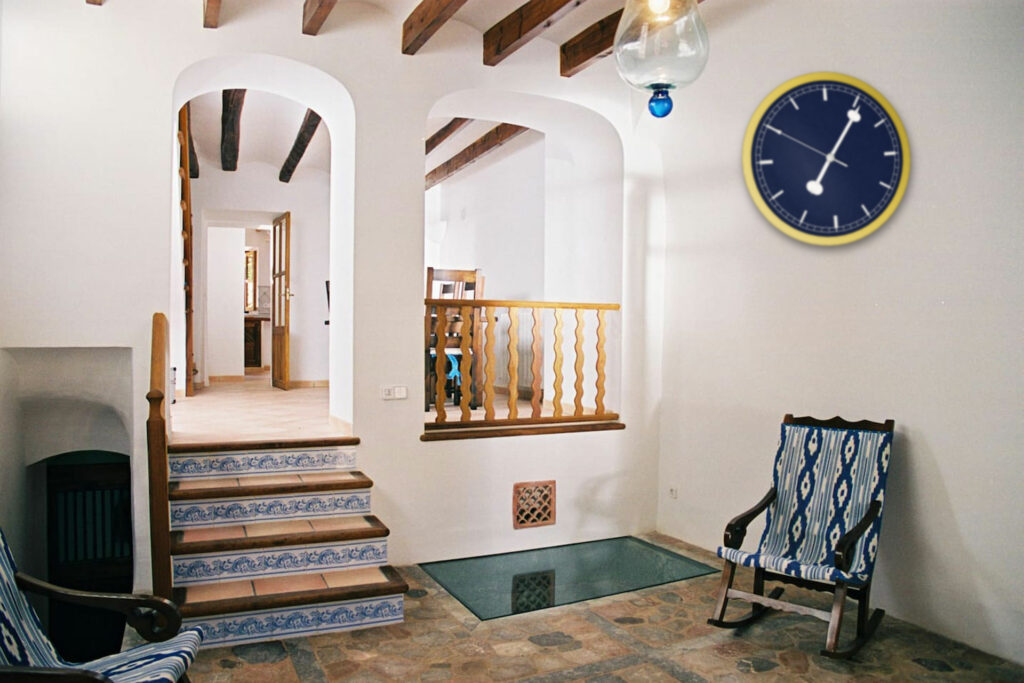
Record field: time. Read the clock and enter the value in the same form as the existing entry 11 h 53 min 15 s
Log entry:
7 h 05 min 50 s
